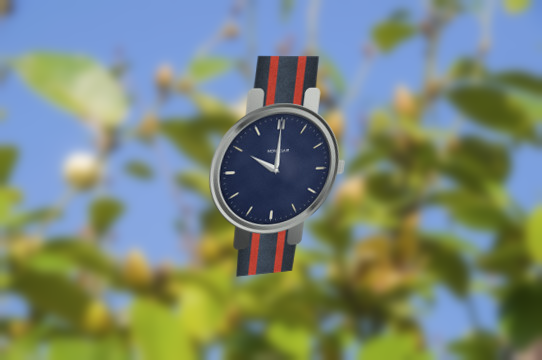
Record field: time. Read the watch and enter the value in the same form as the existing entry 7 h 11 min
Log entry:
10 h 00 min
